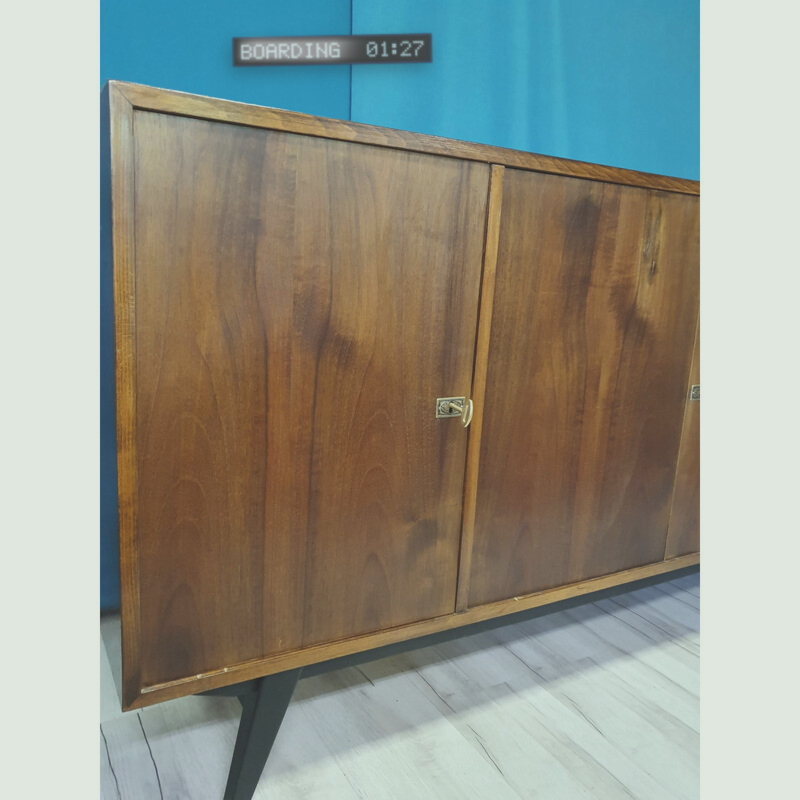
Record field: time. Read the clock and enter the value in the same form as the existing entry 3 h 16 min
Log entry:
1 h 27 min
